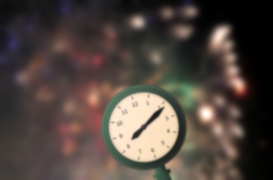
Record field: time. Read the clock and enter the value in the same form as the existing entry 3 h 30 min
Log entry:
8 h 11 min
